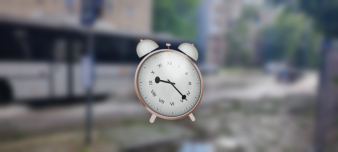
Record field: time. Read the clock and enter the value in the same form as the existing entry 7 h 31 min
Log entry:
9 h 23 min
